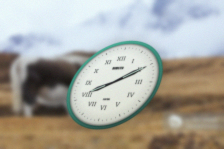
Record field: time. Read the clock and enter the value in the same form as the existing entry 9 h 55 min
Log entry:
8 h 10 min
